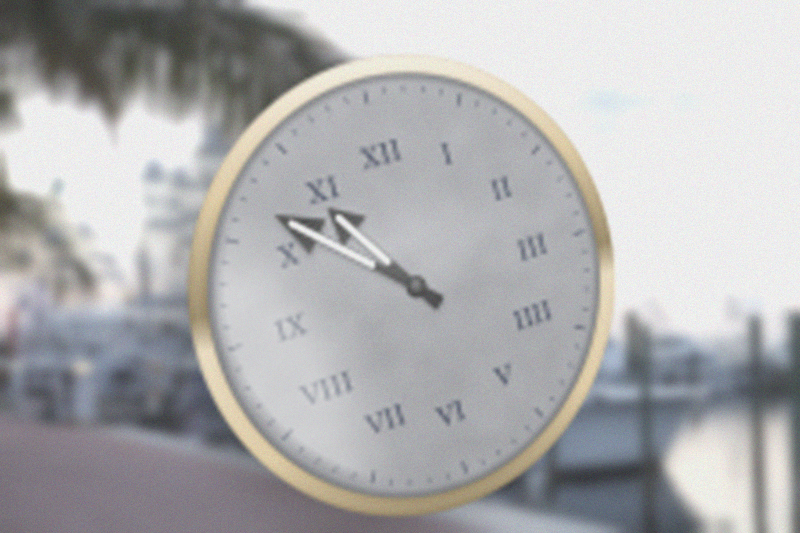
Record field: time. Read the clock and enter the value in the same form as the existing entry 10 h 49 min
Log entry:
10 h 52 min
